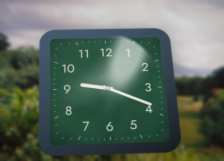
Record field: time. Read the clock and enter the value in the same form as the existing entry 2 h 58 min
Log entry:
9 h 19 min
